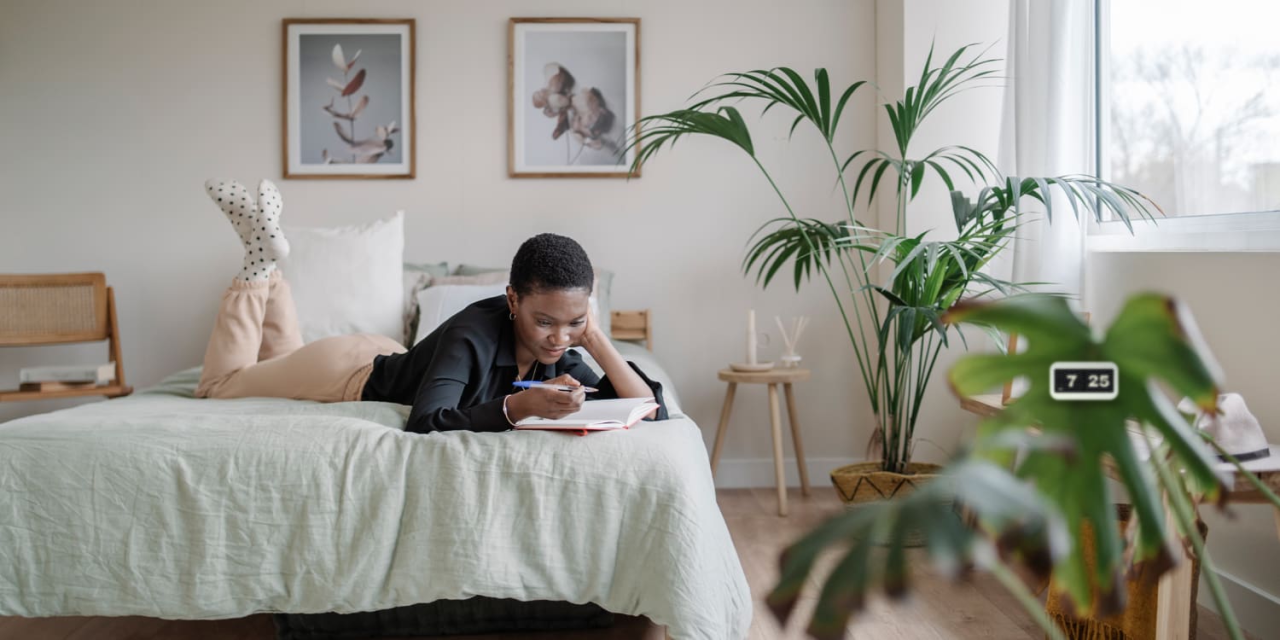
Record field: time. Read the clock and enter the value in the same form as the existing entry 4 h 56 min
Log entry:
7 h 25 min
